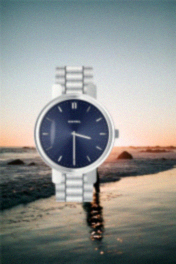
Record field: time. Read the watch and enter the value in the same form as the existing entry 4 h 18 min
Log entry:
3 h 30 min
